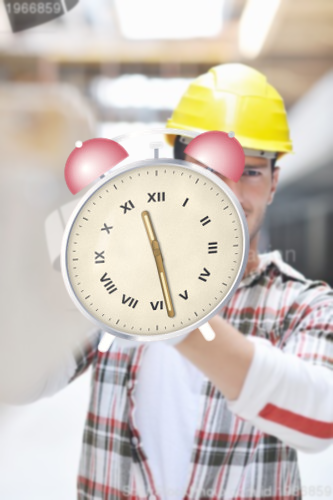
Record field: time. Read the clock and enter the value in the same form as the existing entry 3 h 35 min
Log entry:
11 h 28 min
